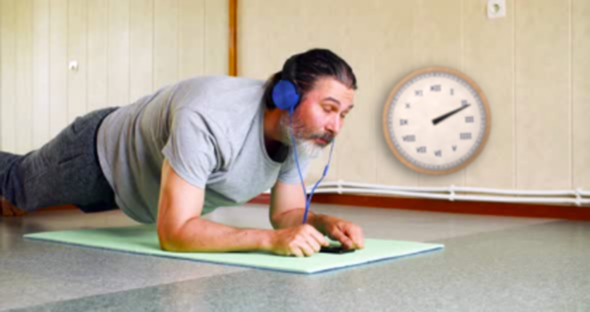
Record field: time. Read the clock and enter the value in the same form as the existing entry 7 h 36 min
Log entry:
2 h 11 min
